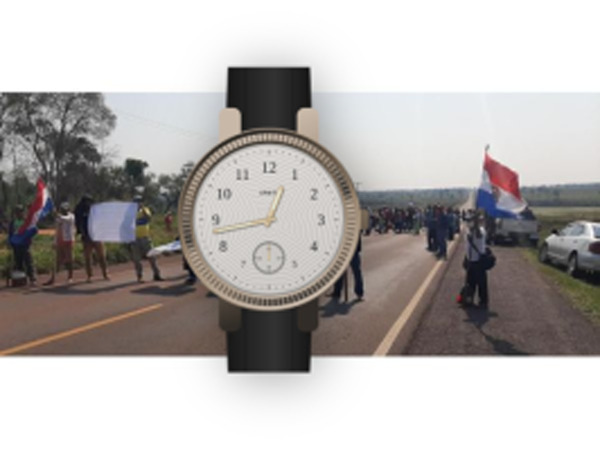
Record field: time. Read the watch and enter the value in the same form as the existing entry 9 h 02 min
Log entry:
12 h 43 min
